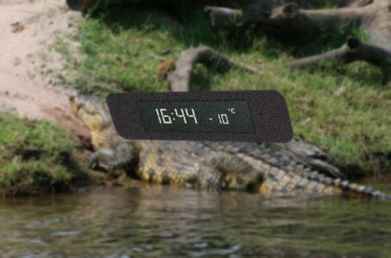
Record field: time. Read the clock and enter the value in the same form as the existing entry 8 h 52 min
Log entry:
16 h 44 min
